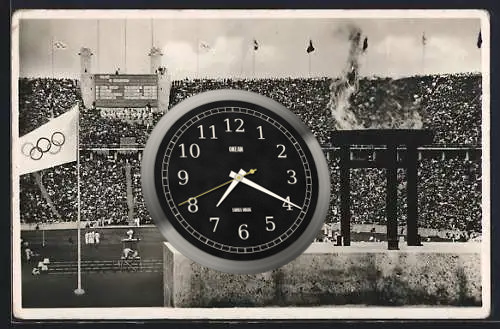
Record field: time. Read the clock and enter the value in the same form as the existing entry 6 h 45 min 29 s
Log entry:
7 h 19 min 41 s
